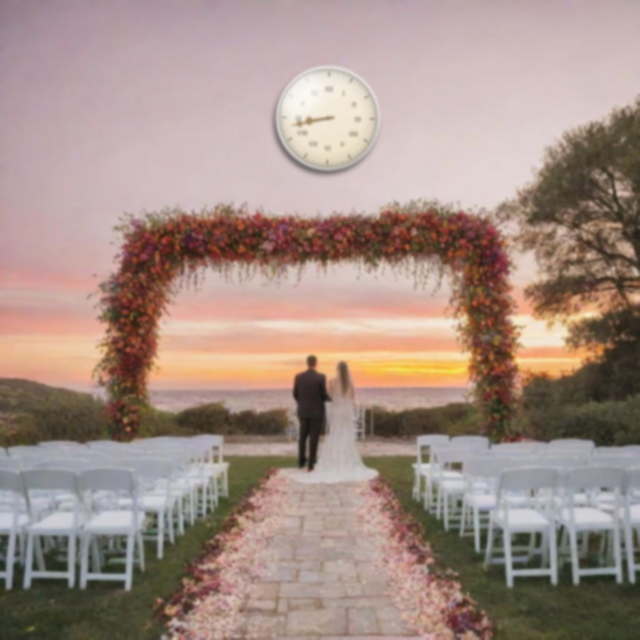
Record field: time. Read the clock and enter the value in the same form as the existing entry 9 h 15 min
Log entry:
8 h 43 min
